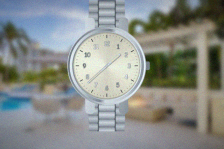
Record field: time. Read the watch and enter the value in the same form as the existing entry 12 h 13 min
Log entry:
1 h 38 min
